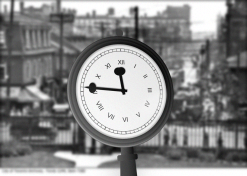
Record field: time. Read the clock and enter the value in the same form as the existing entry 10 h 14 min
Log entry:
11 h 46 min
